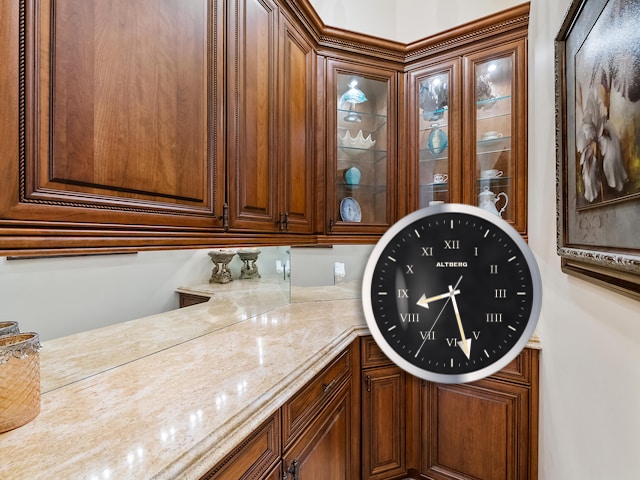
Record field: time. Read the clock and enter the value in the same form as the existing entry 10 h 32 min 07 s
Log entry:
8 h 27 min 35 s
